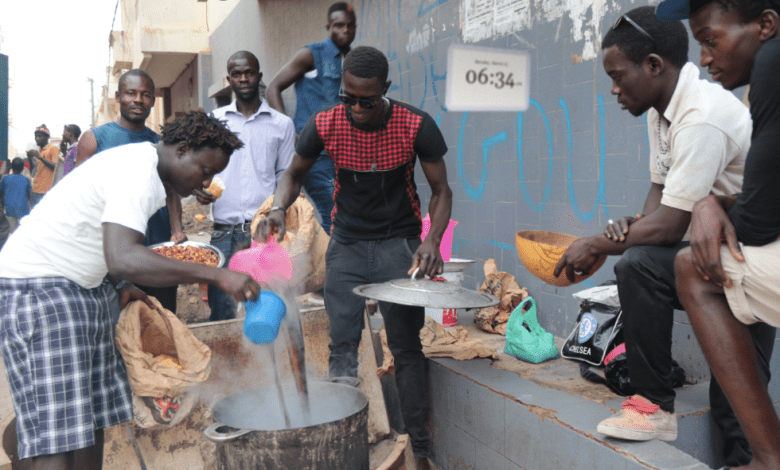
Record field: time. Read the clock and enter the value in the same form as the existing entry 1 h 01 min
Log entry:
6 h 34 min
